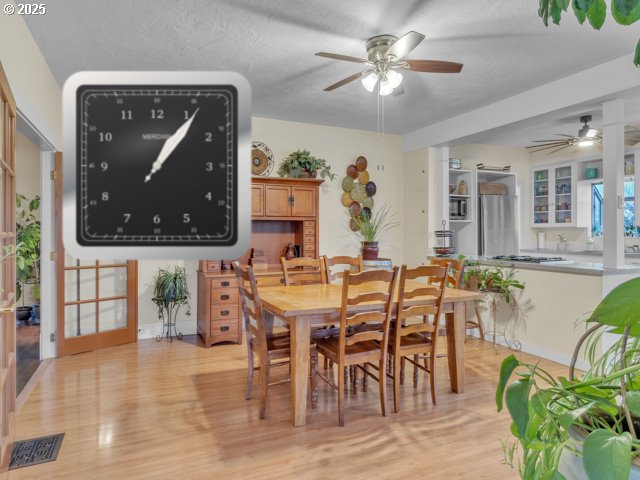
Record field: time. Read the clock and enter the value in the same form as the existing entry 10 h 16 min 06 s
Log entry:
1 h 06 min 06 s
